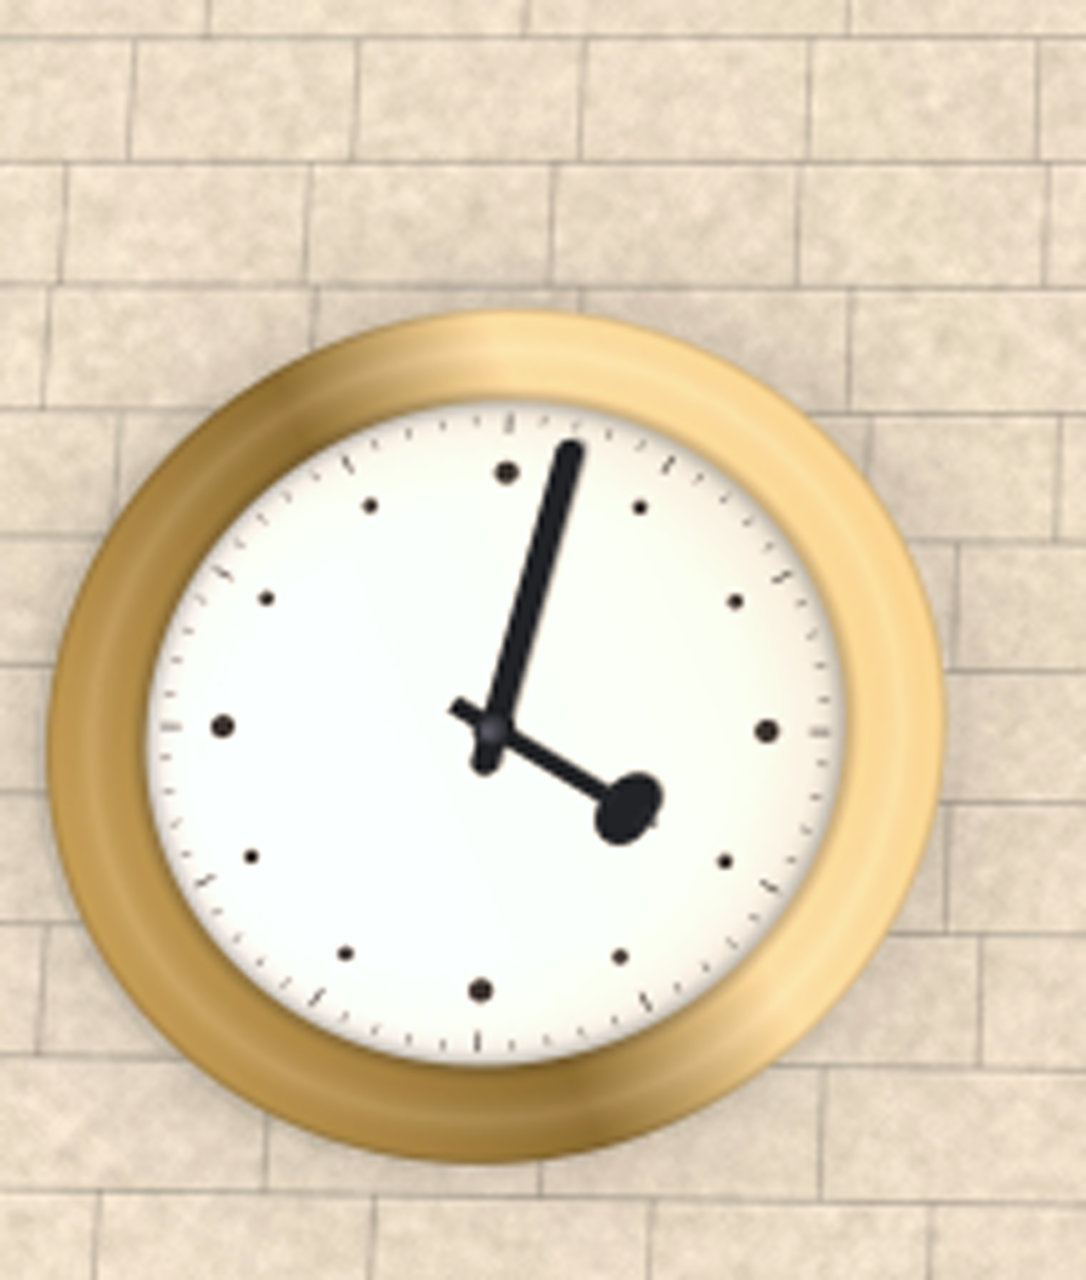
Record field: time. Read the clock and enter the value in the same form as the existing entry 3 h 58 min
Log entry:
4 h 02 min
